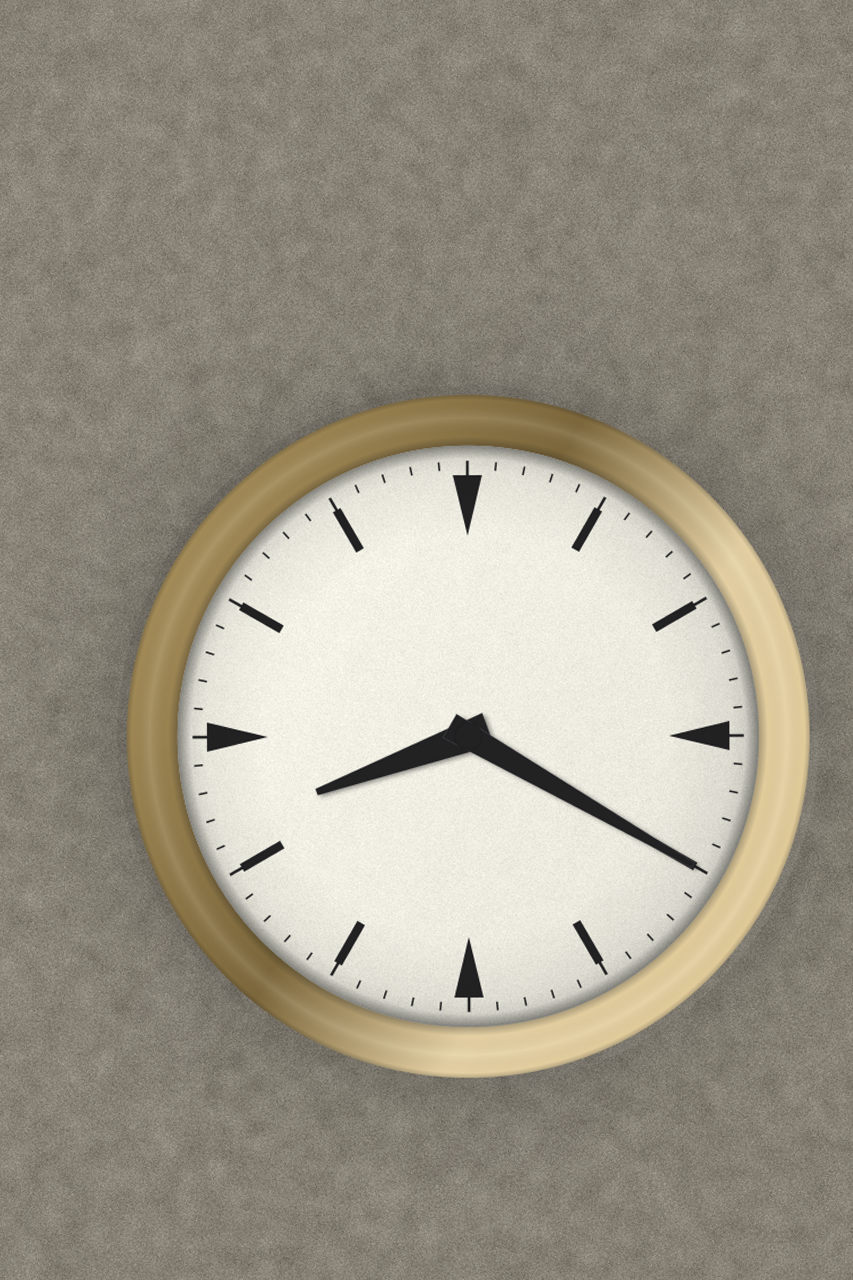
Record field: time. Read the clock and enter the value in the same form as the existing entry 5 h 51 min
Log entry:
8 h 20 min
